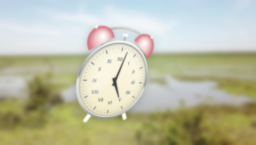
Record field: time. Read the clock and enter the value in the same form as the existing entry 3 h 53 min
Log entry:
5 h 02 min
